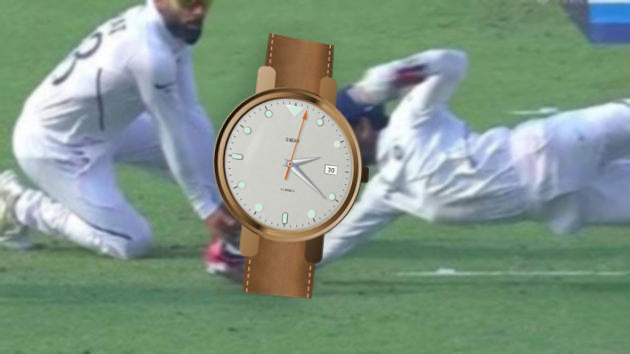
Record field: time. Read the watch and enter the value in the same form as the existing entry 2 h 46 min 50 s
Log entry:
2 h 21 min 02 s
